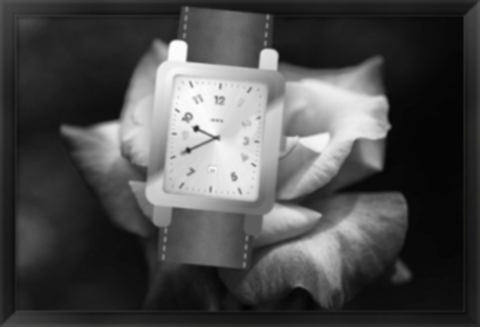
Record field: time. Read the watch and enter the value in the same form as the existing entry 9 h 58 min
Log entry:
9 h 40 min
